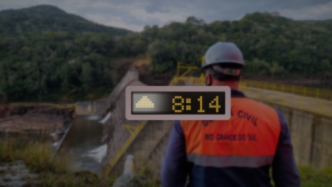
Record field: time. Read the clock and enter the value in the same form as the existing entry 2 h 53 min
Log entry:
8 h 14 min
